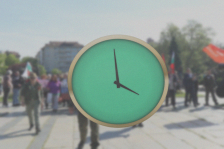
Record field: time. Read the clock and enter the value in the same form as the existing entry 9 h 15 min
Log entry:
3 h 59 min
